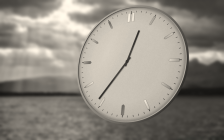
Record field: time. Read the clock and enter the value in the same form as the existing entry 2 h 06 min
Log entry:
12 h 36 min
